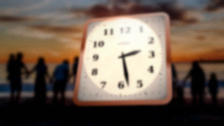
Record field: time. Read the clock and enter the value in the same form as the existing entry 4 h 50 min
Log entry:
2 h 28 min
